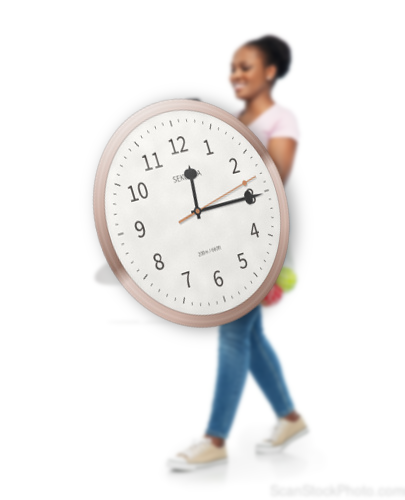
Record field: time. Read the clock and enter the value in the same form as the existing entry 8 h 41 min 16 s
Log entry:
12 h 15 min 13 s
